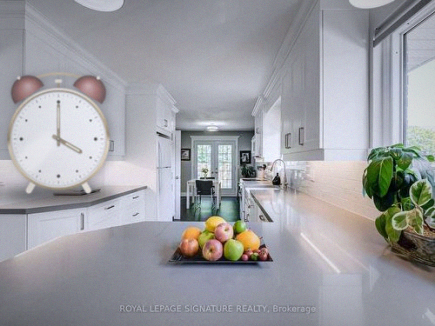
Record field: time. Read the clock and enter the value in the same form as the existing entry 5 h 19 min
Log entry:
4 h 00 min
